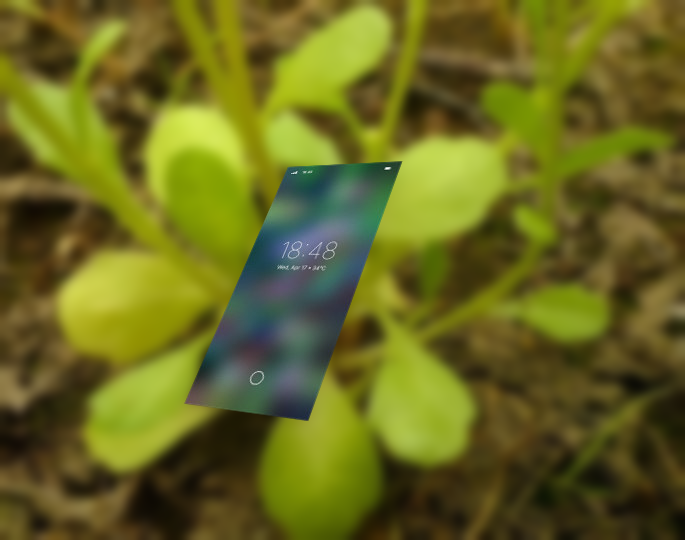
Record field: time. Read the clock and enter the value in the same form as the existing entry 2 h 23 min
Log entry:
18 h 48 min
